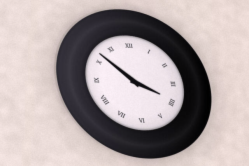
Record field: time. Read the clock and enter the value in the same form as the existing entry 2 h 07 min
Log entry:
3 h 52 min
